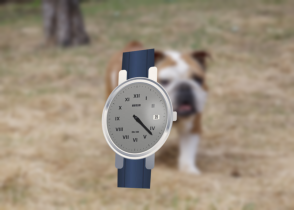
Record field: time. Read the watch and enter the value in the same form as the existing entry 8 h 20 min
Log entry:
4 h 22 min
